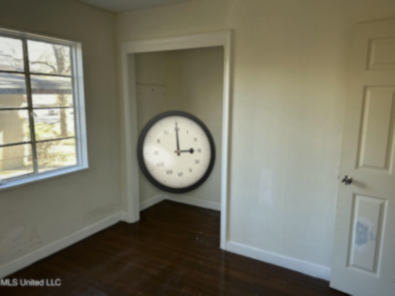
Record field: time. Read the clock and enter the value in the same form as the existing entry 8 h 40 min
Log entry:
3 h 00 min
